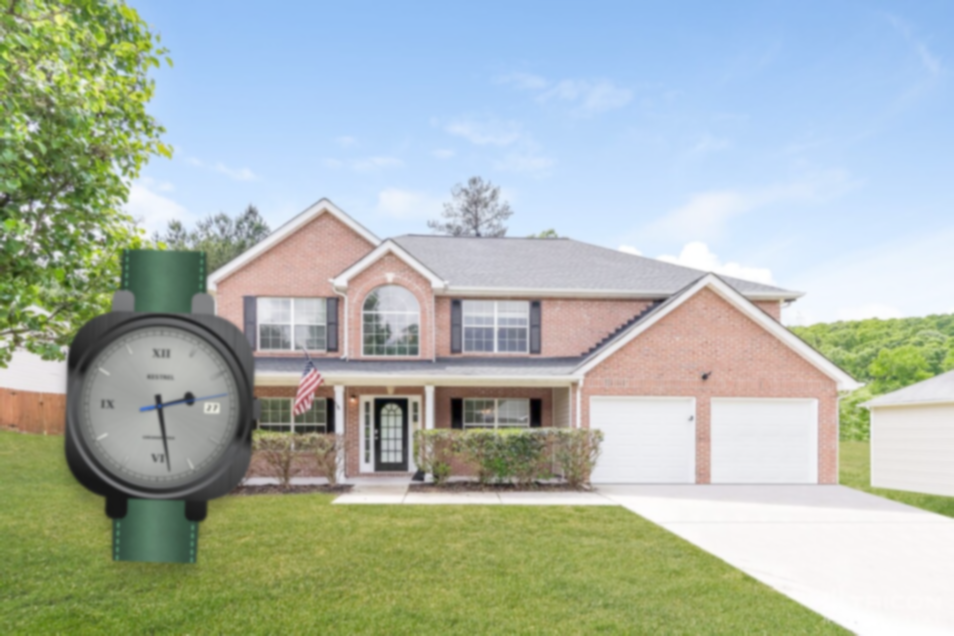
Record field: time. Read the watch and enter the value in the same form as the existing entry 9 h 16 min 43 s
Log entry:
2 h 28 min 13 s
